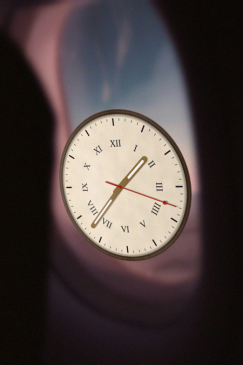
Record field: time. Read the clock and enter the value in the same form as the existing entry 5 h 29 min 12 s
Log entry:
1 h 37 min 18 s
